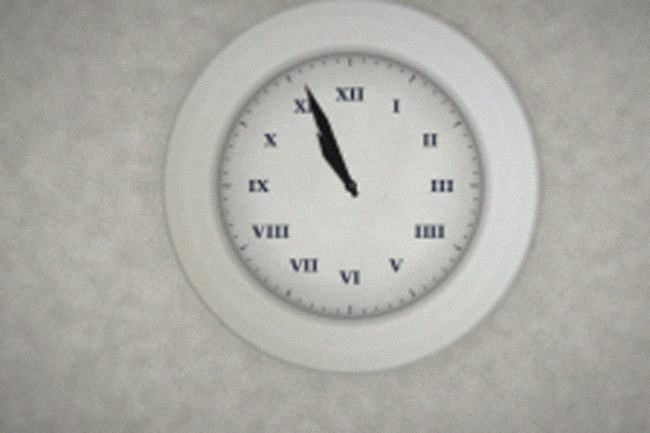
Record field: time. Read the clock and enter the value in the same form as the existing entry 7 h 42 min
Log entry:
10 h 56 min
